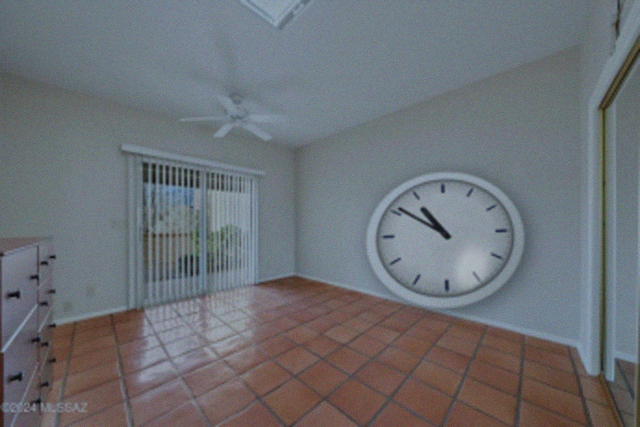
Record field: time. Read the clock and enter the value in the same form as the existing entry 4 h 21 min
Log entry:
10 h 51 min
